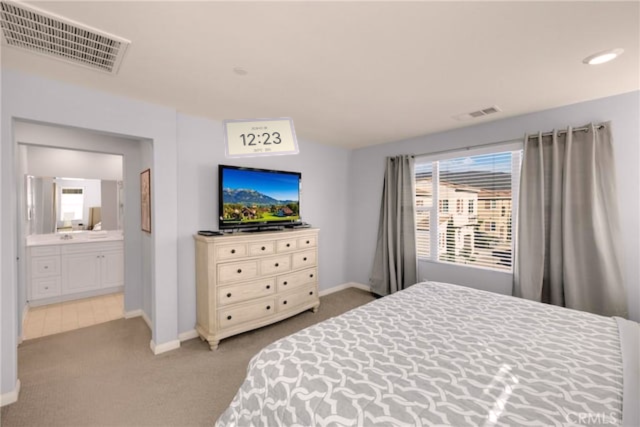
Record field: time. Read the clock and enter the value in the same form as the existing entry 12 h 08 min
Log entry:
12 h 23 min
